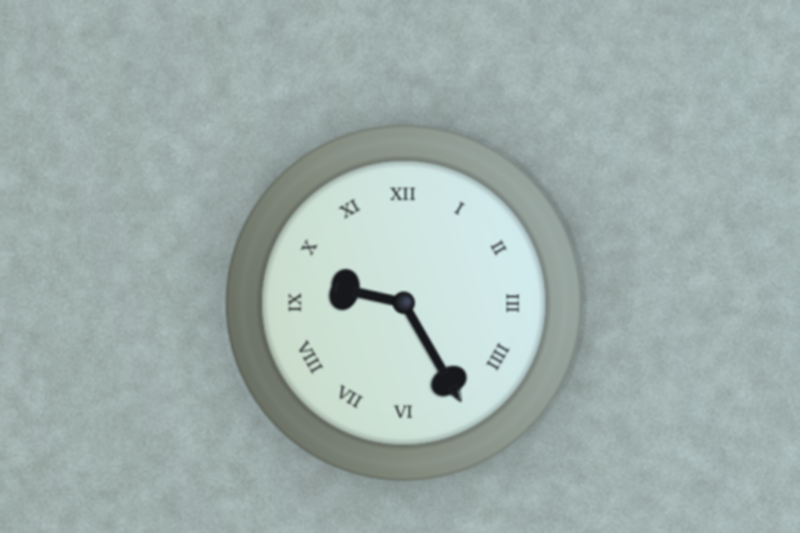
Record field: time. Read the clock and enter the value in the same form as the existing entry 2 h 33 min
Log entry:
9 h 25 min
